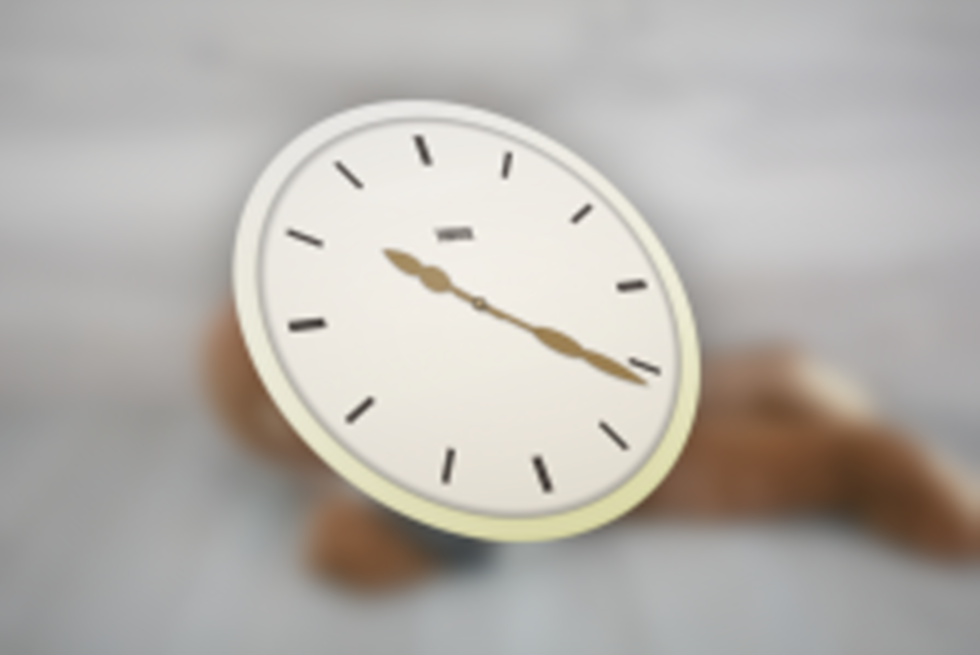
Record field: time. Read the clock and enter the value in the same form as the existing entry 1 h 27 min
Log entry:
10 h 21 min
